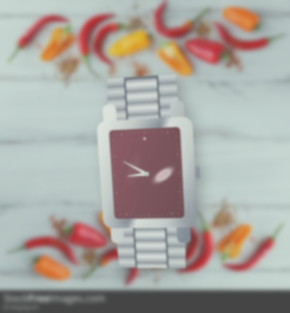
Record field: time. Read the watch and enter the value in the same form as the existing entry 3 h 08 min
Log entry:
8 h 50 min
